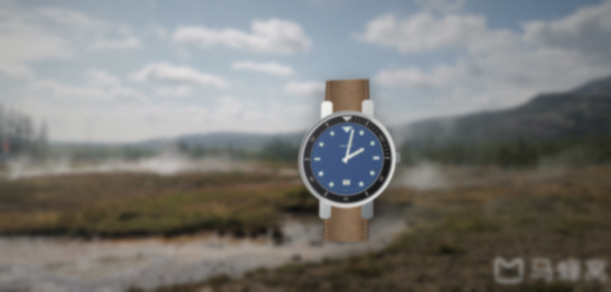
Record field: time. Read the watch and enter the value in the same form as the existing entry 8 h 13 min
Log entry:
2 h 02 min
